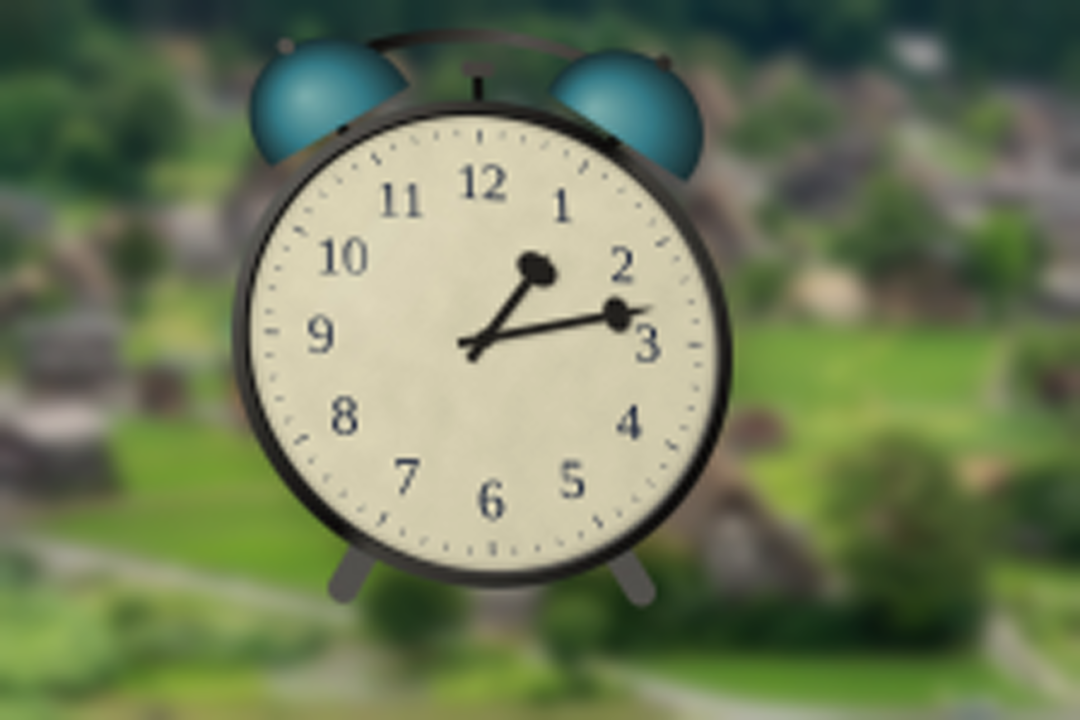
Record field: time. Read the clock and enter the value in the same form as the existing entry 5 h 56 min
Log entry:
1 h 13 min
